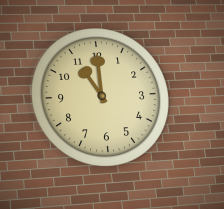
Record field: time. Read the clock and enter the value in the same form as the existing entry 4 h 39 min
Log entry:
11 h 00 min
